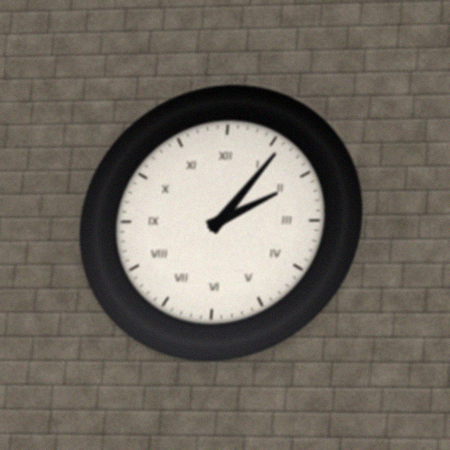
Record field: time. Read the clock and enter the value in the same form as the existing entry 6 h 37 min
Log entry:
2 h 06 min
